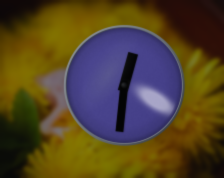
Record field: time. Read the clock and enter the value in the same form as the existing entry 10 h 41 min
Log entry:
12 h 31 min
